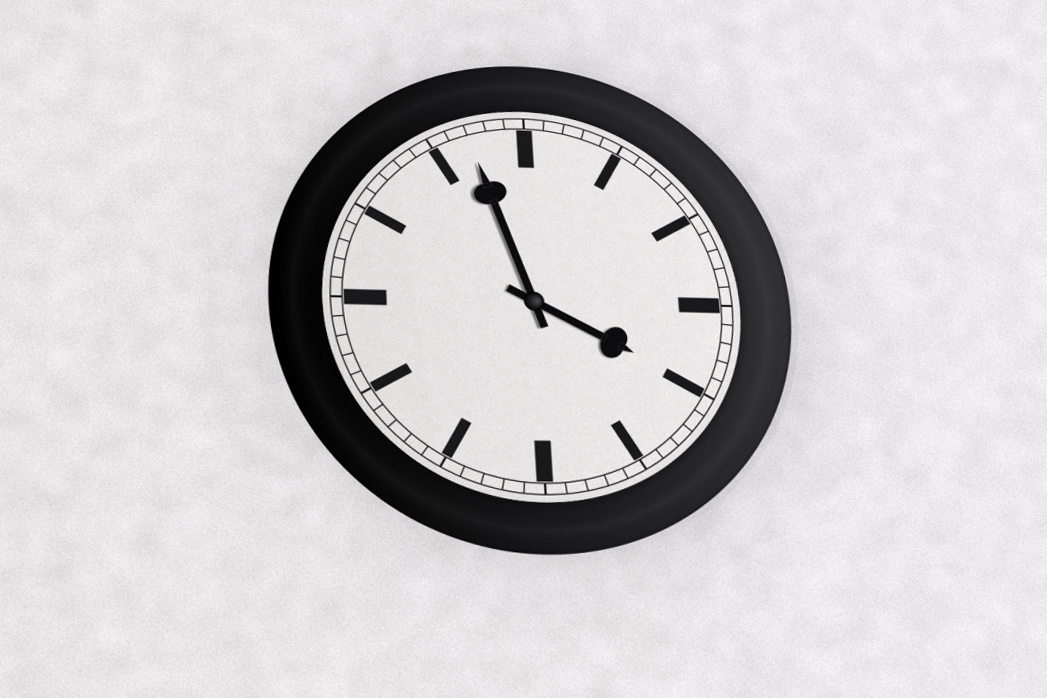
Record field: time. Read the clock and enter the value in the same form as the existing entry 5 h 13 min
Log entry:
3 h 57 min
